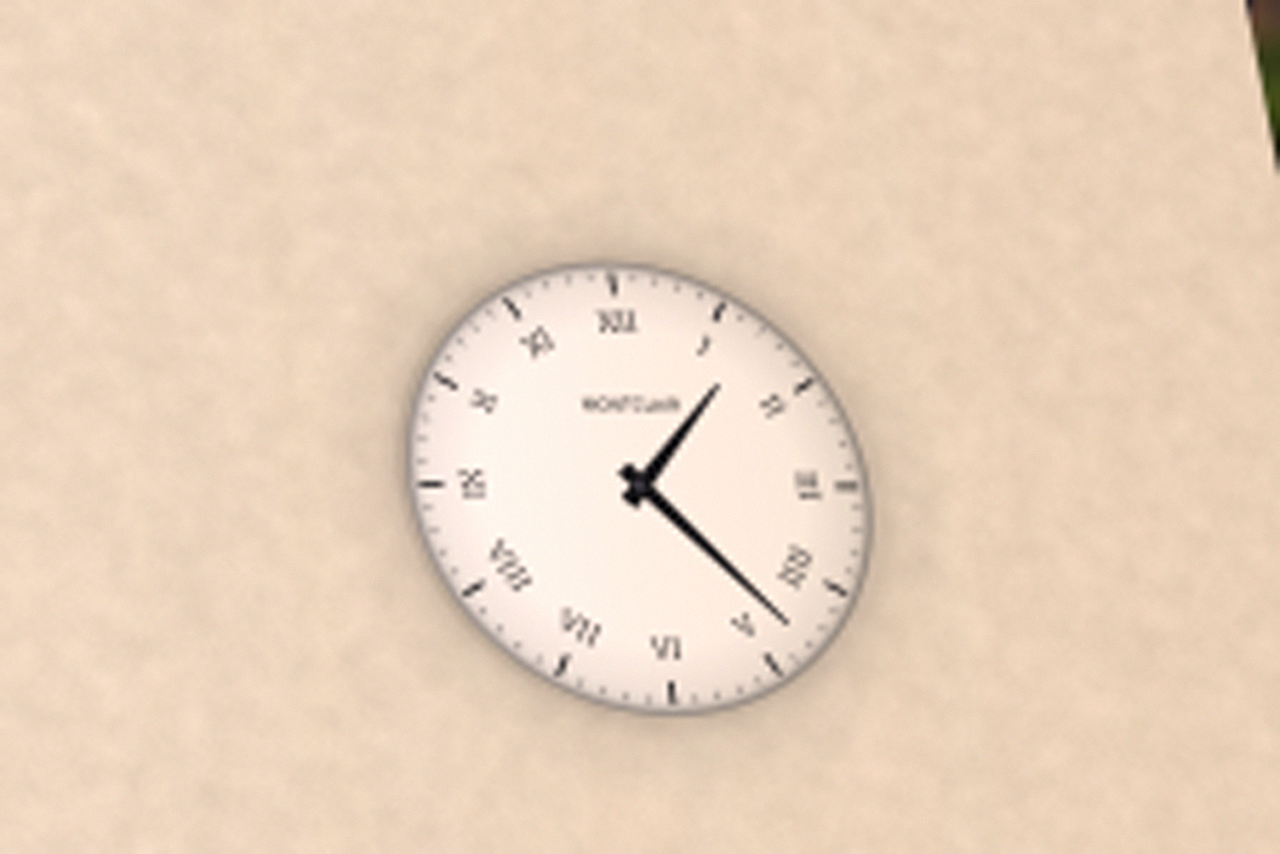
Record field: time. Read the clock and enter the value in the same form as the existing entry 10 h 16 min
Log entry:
1 h 23 min
